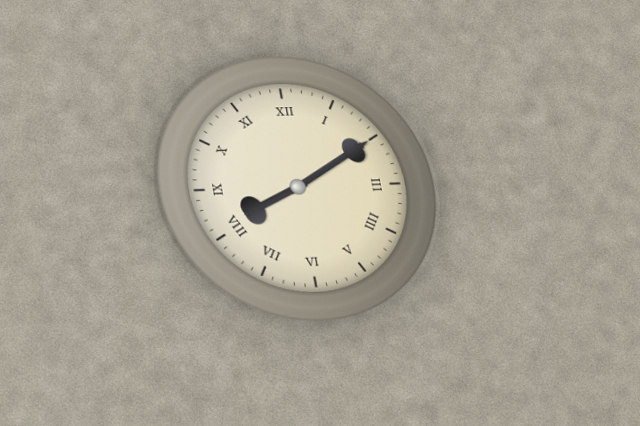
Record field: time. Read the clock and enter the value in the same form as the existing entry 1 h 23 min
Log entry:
8 h 10 min
